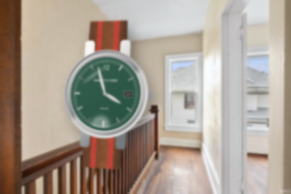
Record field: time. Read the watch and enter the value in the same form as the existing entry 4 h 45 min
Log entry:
3 h 57 min
